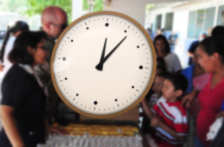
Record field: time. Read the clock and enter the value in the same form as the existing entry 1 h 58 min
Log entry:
12 h 06 min
